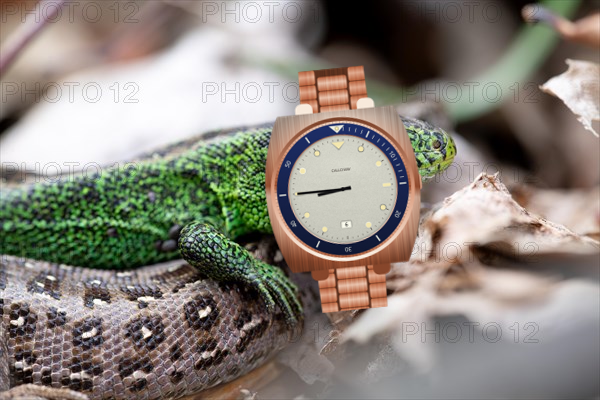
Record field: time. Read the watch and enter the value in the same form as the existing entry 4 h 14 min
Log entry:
8 h 45 min
